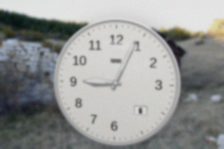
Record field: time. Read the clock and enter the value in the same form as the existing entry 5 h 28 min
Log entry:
9 h 04 min
